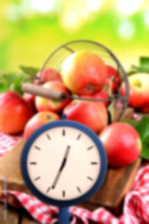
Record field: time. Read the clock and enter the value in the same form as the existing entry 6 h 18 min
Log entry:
12 h 34 min
